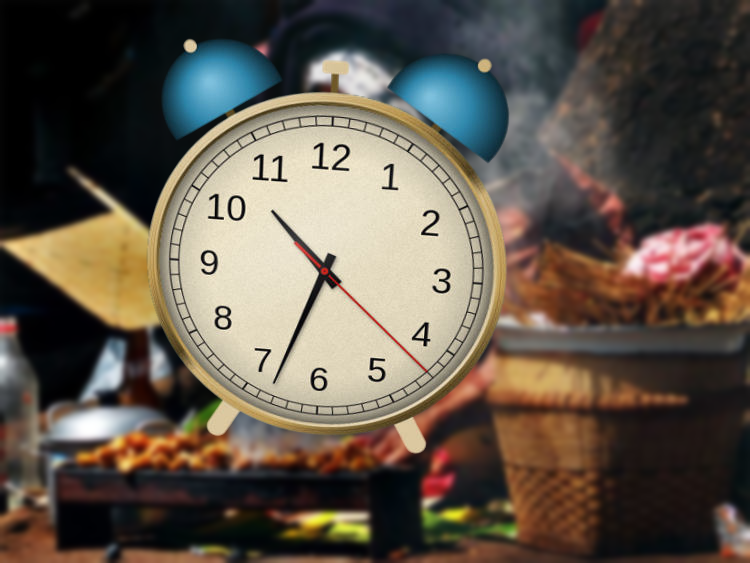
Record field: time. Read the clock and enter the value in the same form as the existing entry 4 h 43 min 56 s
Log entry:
10 h 33 min 22 s
